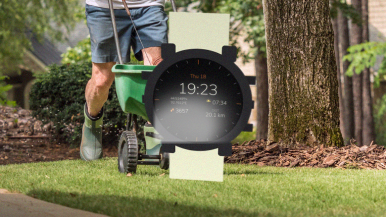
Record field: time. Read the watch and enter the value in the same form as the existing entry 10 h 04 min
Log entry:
19 h 23 min
